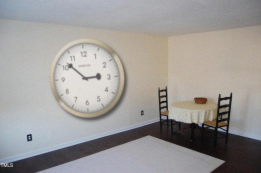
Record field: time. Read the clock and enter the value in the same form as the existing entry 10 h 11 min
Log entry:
2 h 52 min
